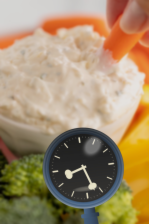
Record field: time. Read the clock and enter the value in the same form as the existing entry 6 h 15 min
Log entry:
8 h 27 min
